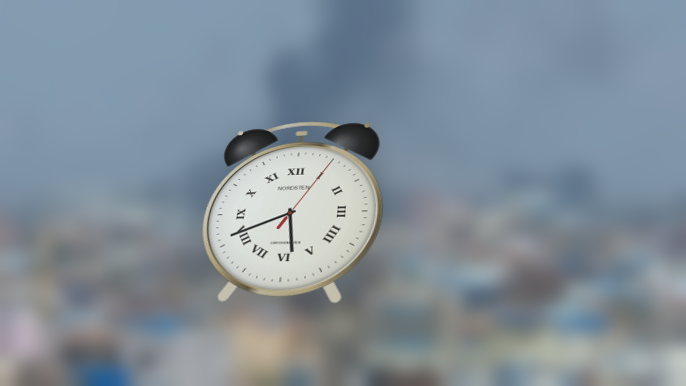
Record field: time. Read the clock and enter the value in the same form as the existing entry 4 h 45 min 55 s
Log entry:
5 h 41 min 05 s
